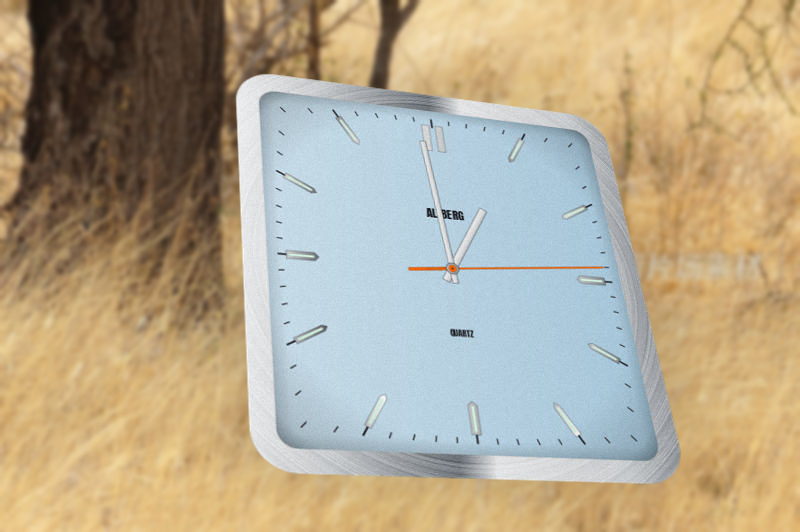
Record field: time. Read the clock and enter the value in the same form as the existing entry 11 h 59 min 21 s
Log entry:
12 h 59 min 14 s
